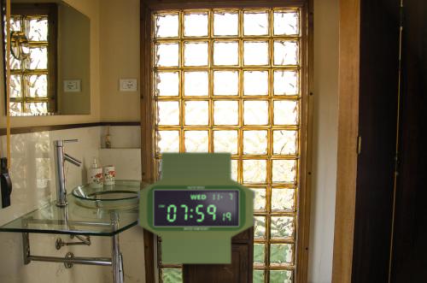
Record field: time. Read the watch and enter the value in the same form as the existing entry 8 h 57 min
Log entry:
7 h 59 min
